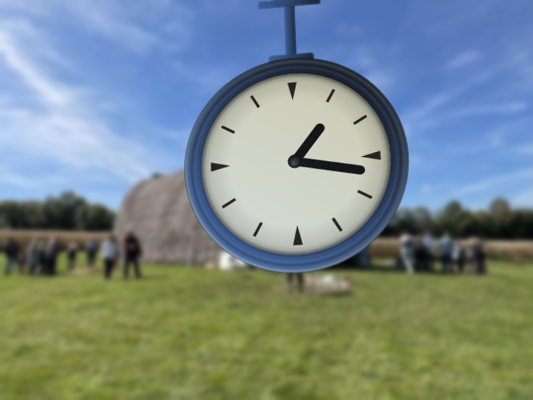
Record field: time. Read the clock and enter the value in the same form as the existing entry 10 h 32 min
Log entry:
1 h 17 min
